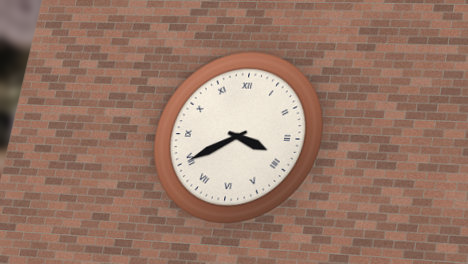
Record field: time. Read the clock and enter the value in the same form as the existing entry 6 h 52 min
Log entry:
3 h 40 min
